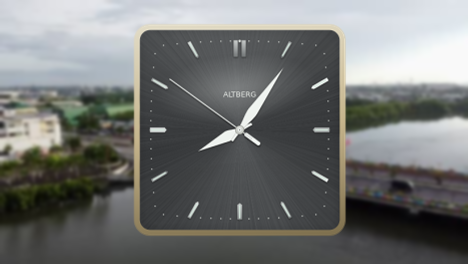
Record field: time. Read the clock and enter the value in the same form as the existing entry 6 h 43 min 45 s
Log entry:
8 h 05 min 51 s
